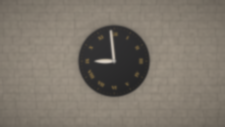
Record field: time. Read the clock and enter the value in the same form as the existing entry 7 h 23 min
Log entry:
8 h 59 min
